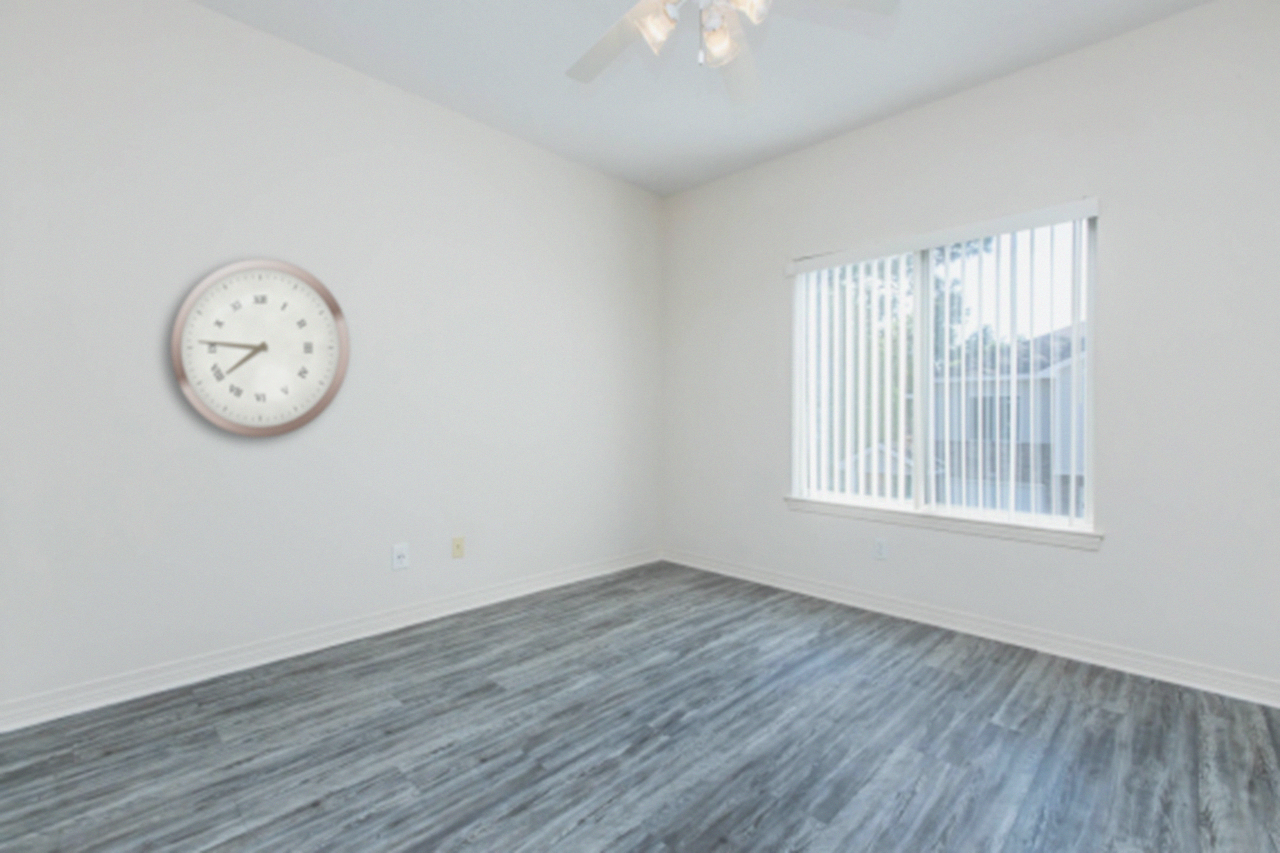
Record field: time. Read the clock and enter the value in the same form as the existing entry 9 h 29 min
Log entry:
7 h 46 min
